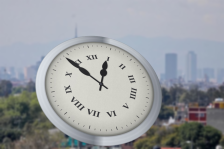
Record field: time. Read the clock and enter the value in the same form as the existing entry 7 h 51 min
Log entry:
12 h 54 min
